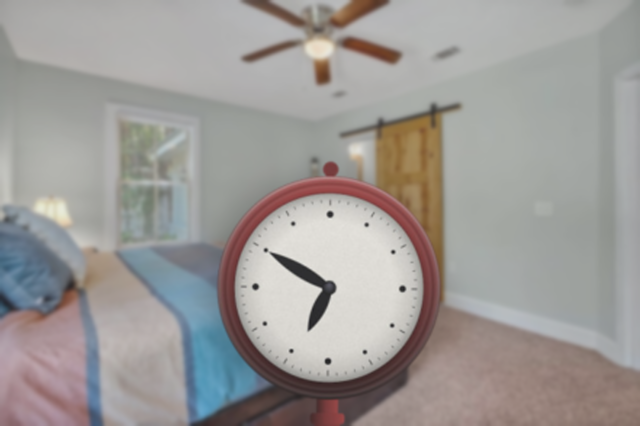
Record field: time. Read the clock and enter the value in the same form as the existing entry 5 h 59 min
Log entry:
6 h 50 min
